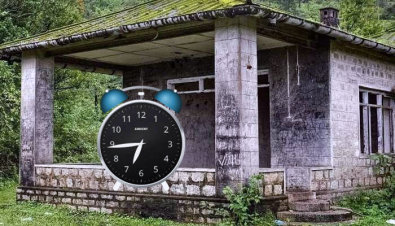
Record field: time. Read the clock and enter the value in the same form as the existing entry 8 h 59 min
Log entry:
6 h 44 min
